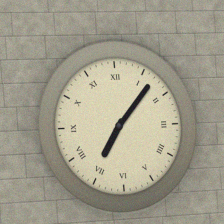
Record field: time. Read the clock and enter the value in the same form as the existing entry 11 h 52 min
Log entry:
7 h 07 min
